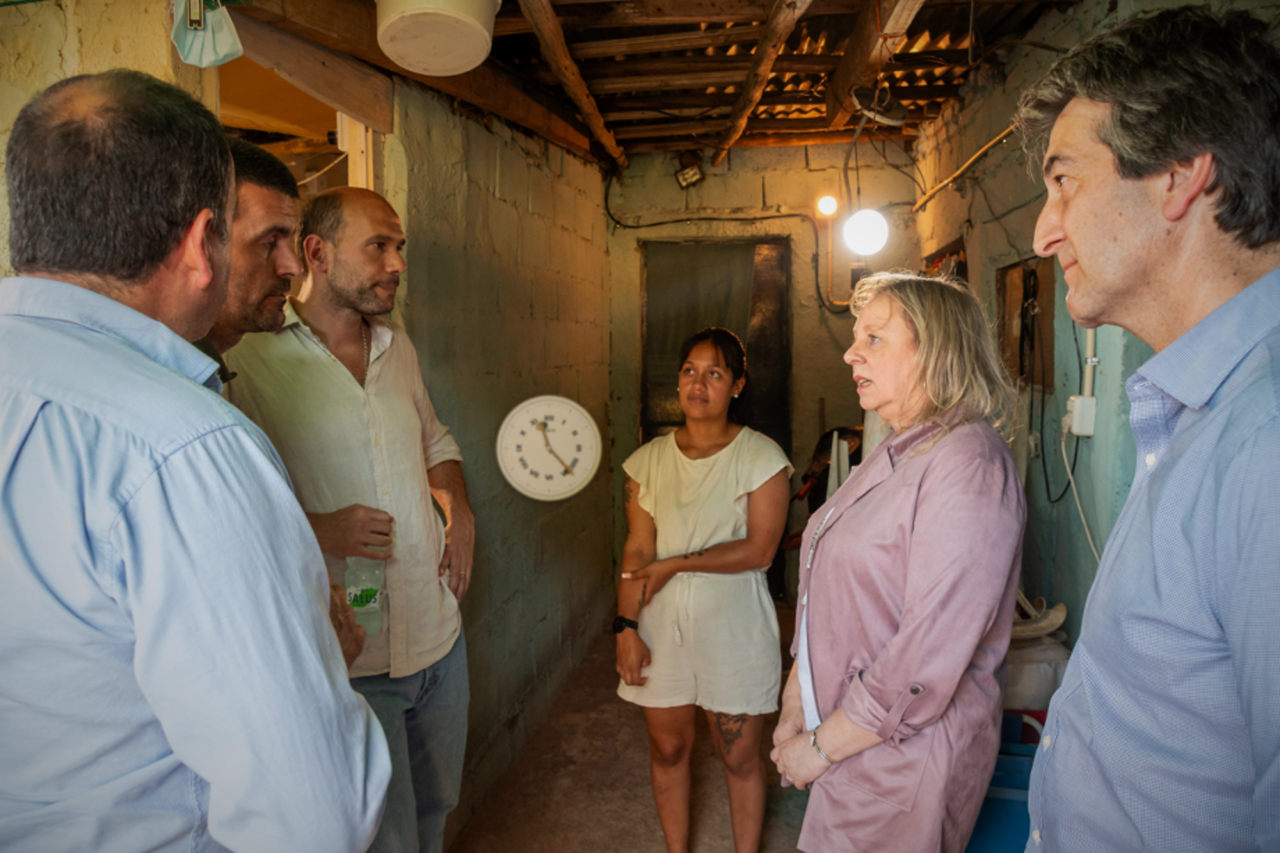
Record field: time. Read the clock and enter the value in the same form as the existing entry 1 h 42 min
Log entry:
11 h 23 min
